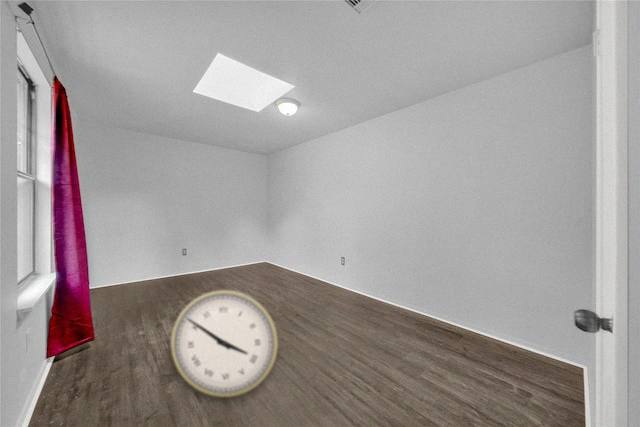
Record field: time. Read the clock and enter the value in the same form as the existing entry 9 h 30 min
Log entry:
3 h 51 min
